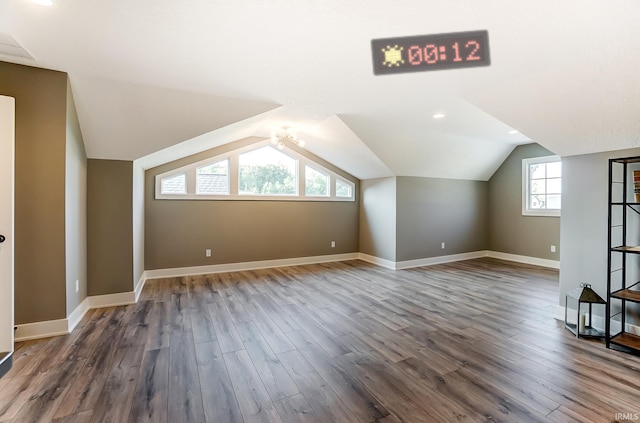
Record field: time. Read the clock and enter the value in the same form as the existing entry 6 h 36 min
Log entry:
0 h 12 min
